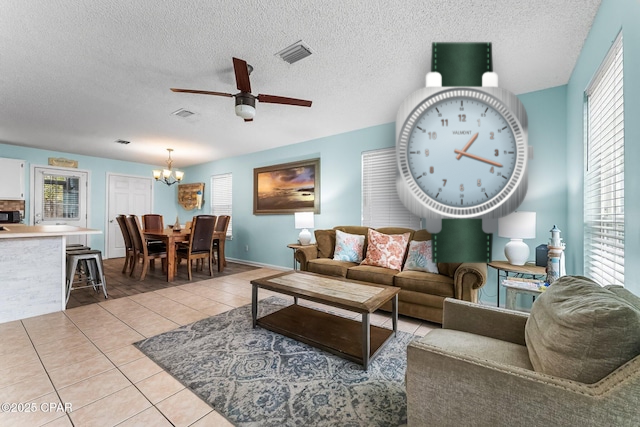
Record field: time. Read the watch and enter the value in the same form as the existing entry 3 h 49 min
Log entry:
1 h 18 min
